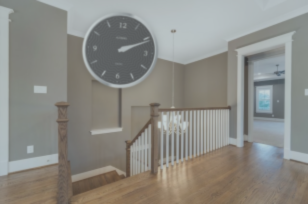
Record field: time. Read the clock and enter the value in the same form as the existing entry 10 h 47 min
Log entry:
2 h 11 min
